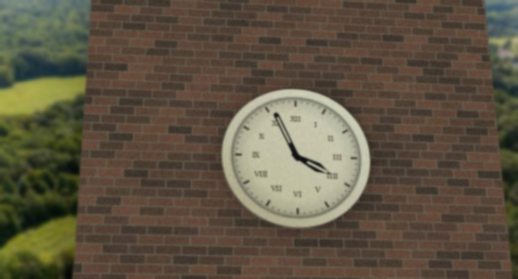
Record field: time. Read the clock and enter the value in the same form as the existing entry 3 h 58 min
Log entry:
3 h 56 min
